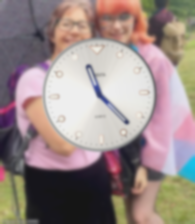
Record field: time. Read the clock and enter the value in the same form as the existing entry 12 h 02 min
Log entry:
11 h 23 min
